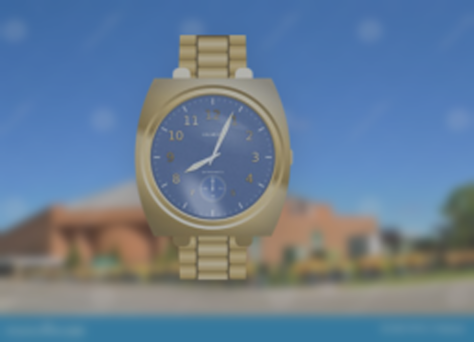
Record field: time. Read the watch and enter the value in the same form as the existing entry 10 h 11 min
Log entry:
8 h 04 min
